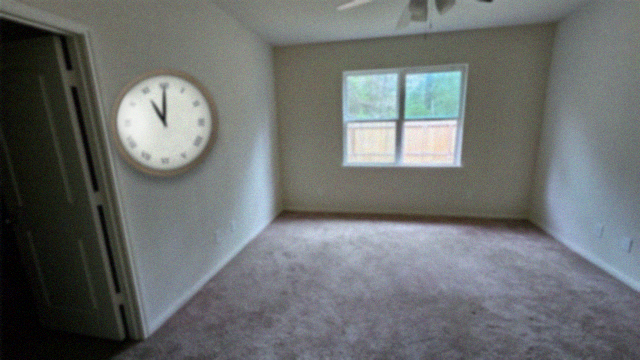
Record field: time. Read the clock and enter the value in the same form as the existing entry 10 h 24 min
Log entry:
11 h 00 min
